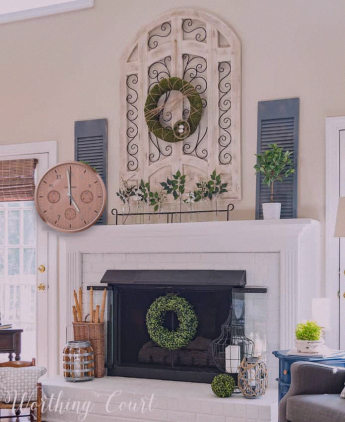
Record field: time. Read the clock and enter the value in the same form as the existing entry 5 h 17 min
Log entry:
4 h 59 min
